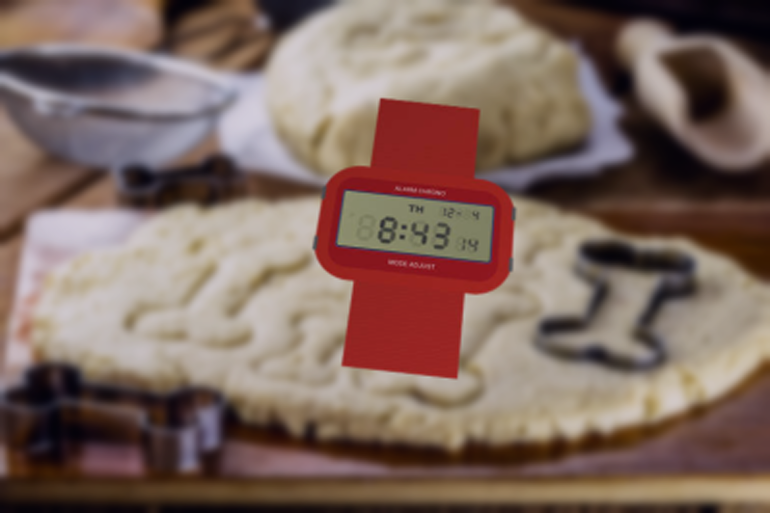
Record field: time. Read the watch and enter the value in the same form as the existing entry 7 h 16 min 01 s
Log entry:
8 h 43 min 14 s
